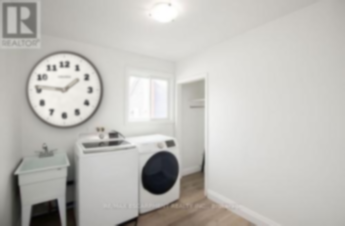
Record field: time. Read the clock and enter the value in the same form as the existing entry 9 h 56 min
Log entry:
1 h 46 min
